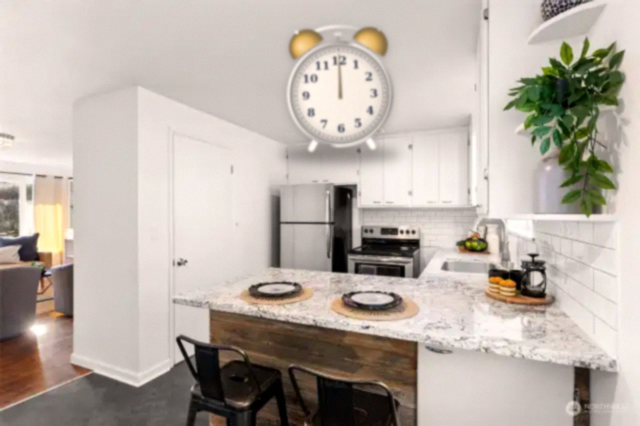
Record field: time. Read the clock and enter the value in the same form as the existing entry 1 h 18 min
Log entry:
12 h 00 min
